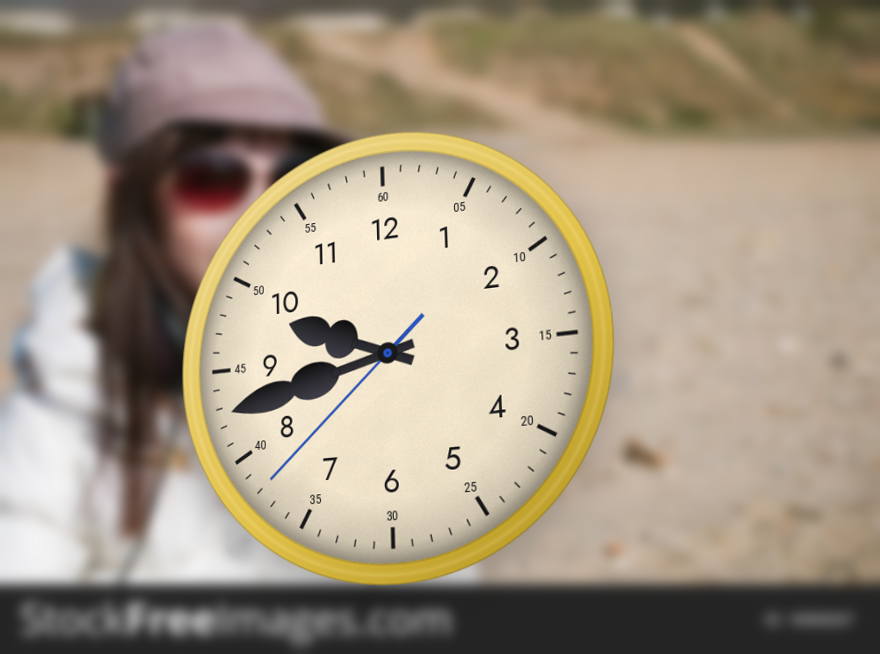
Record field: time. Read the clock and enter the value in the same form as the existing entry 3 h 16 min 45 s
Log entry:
9 h 42 min 38 s
